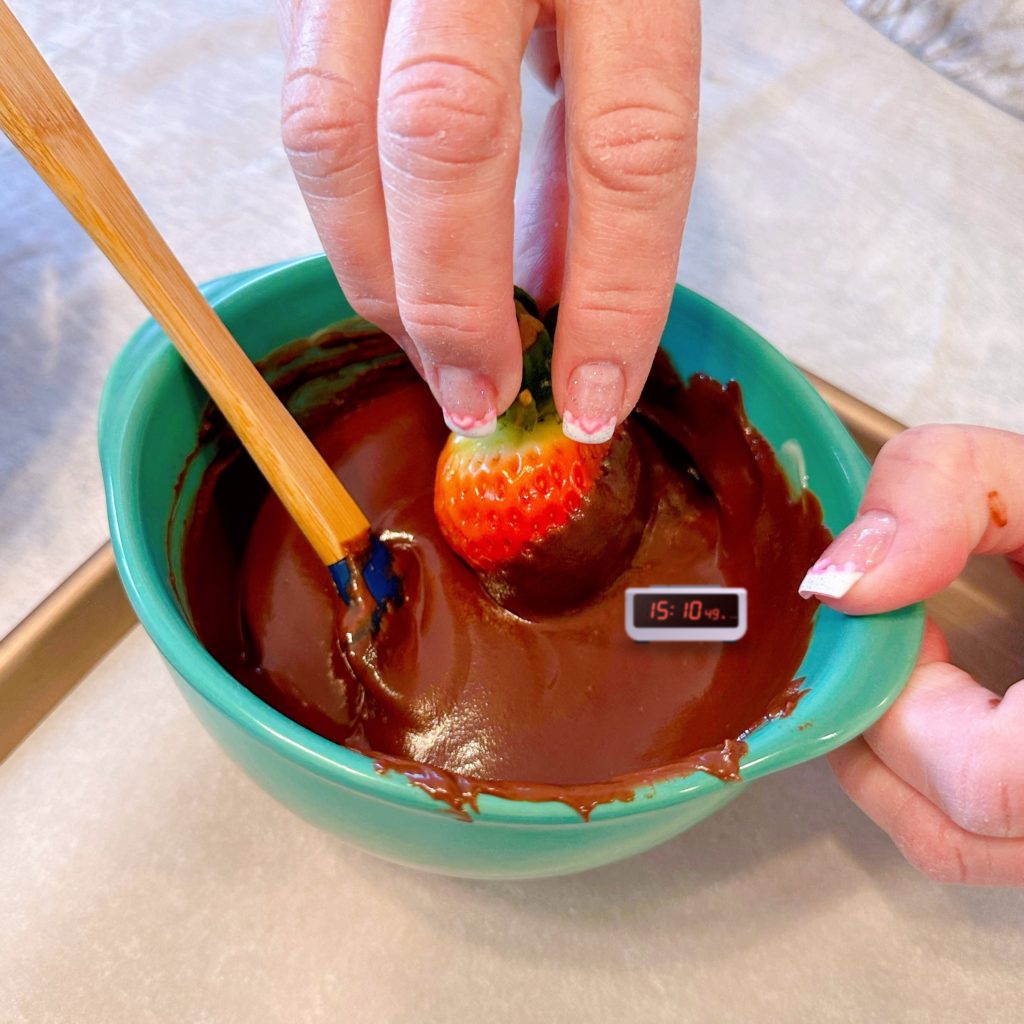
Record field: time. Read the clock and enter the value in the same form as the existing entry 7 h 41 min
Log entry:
15 h 10 min
